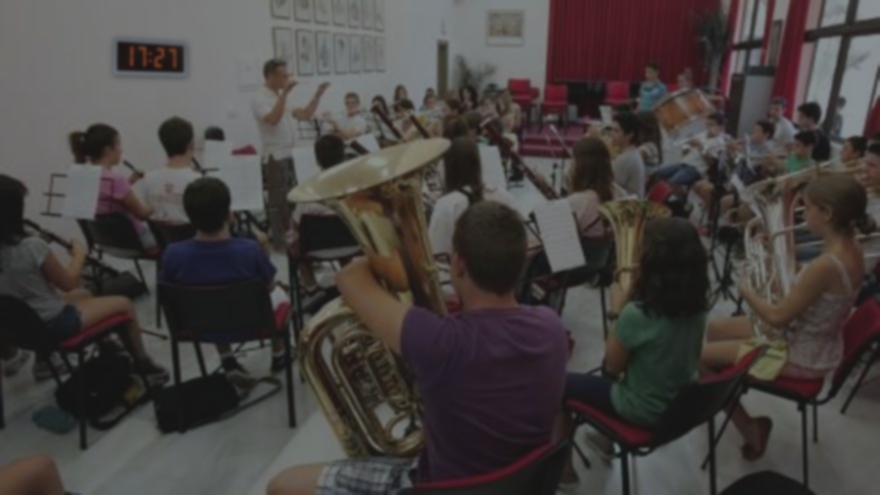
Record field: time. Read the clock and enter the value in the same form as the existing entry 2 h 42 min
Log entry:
17 h 27 min
